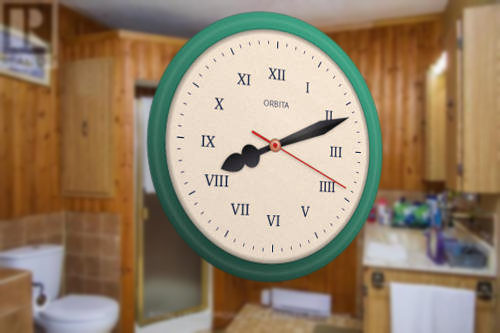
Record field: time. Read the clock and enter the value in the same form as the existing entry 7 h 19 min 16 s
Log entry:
8 h 11 min 19 s
